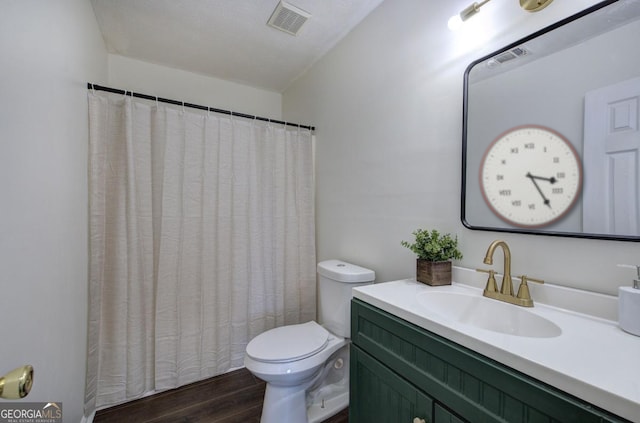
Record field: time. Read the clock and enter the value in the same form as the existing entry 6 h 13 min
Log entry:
3 h 25 min
